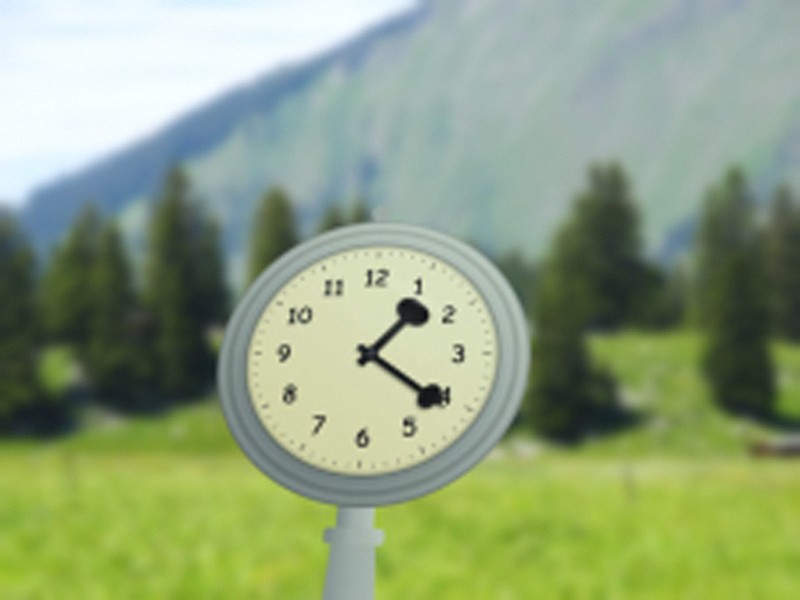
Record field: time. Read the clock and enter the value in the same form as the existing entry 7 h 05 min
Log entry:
1 h 21 min
